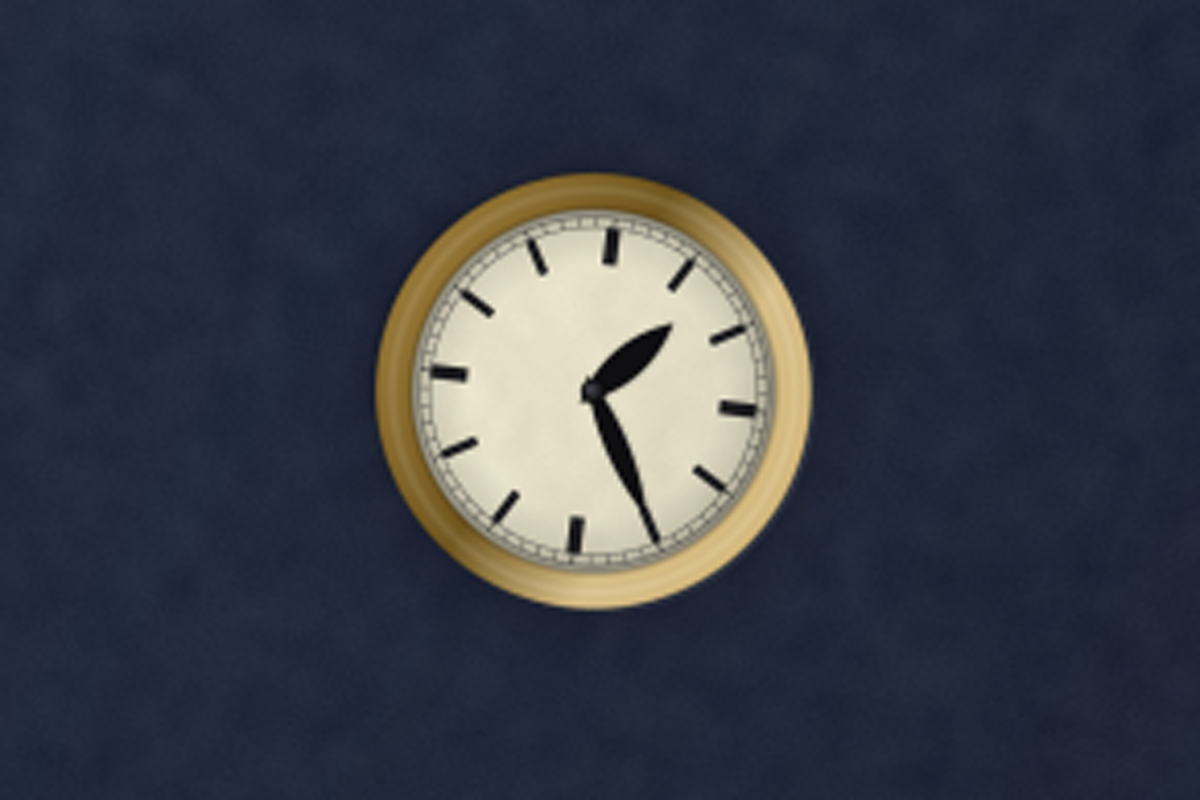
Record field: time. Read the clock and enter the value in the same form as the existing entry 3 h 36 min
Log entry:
1 h 25 min
